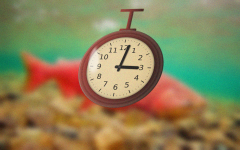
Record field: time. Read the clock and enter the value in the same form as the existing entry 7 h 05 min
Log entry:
3 h 02 min
